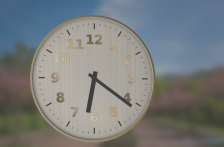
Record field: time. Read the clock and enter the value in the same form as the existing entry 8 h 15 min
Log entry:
6 h 21 min
